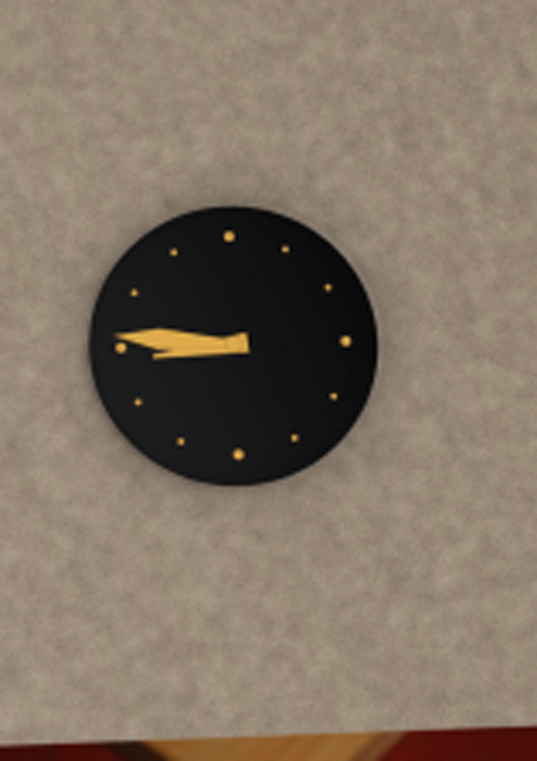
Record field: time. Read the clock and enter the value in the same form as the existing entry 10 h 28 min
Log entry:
8 h 46 min
